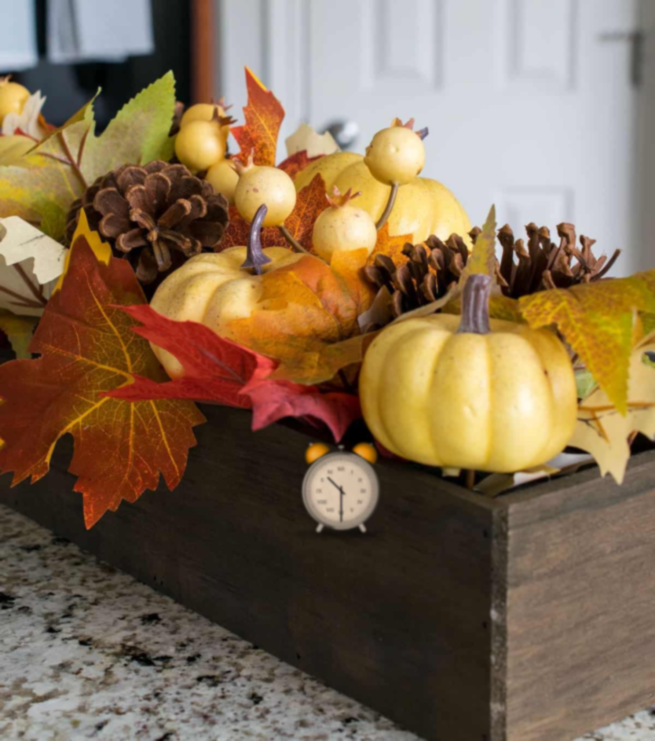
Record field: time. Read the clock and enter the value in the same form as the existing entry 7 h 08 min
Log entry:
10 h 30 min
